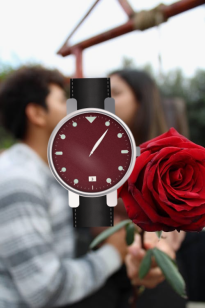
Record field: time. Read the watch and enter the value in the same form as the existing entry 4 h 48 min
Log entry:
1 h 06 min
